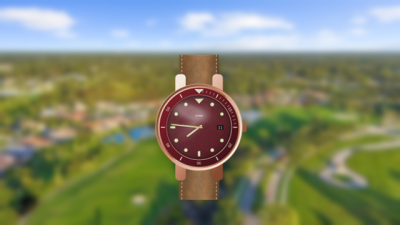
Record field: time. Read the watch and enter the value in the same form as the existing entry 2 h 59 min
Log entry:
7 h 46 min
